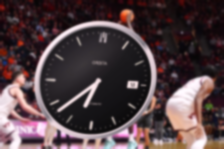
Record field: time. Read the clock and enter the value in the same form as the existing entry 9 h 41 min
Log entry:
6 h 38 min
